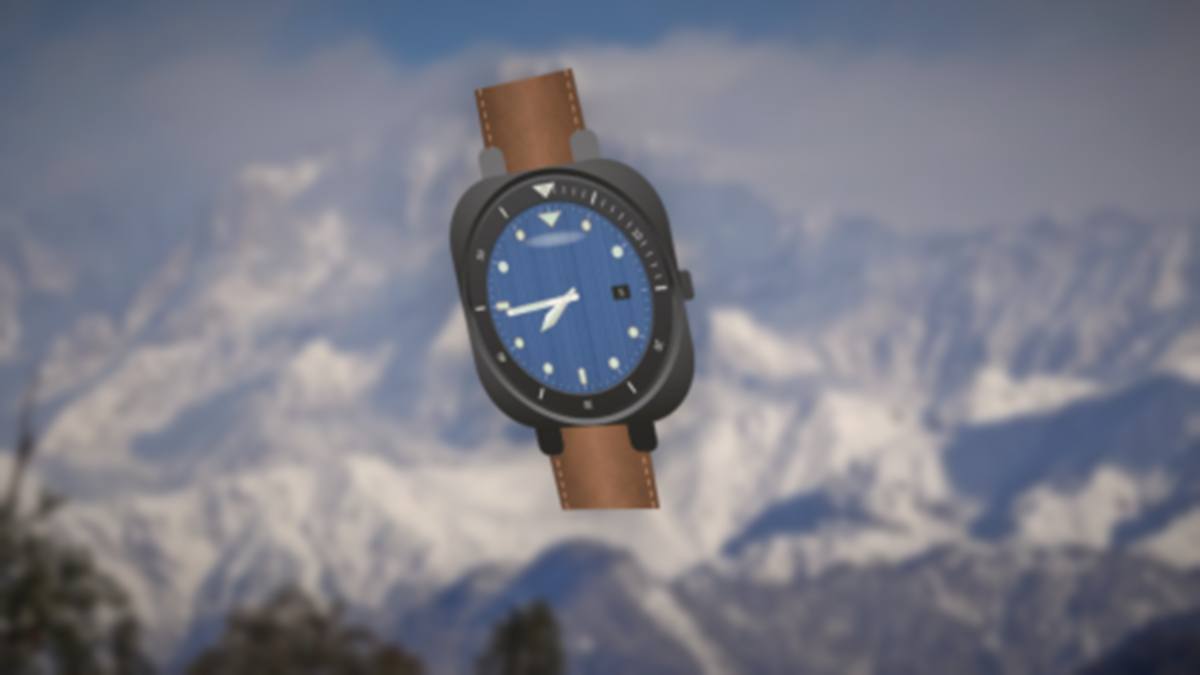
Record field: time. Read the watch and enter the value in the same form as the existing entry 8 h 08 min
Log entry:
7 h 44 min
